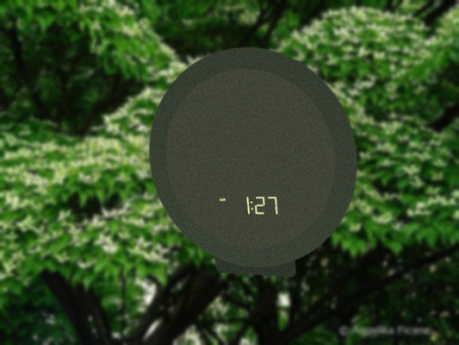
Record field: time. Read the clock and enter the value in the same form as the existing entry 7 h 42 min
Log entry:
1 h 27 min
